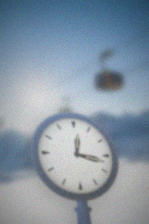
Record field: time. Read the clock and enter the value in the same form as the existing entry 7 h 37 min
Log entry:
12 h 17 min
